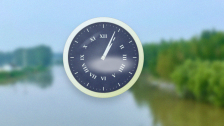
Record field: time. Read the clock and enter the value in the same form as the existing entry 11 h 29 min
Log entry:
1 h 04 min
